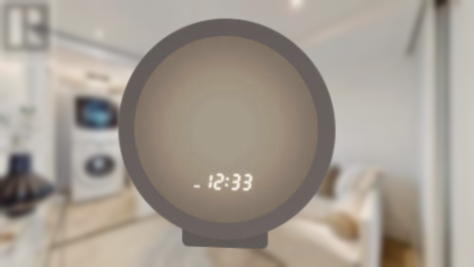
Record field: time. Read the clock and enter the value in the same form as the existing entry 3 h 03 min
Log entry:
12 h 33 min
